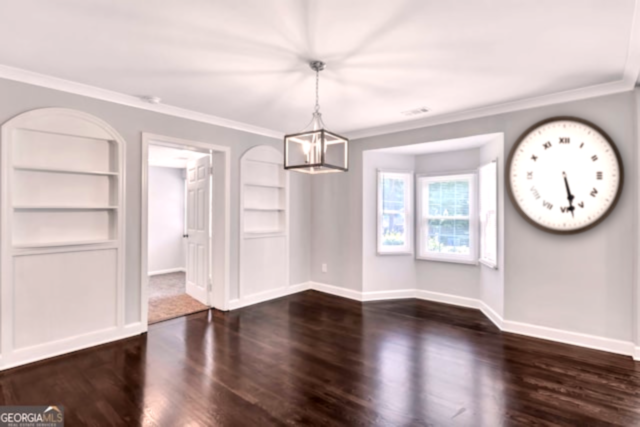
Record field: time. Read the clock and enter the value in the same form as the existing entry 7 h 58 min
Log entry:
5 h 28 min
